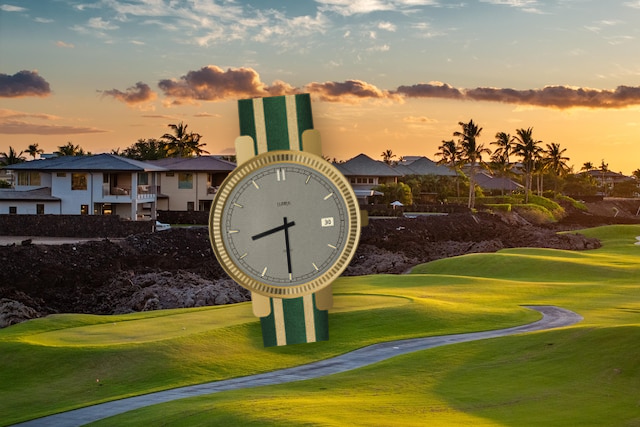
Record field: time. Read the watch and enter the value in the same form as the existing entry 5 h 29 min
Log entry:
8 h 30 min
